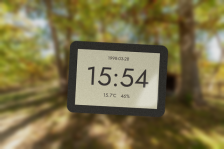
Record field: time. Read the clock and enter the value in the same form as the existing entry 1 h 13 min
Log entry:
15 h 54 min
